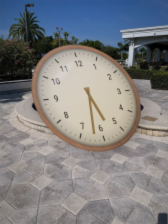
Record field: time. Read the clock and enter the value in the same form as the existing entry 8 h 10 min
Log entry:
5 h 32 min
